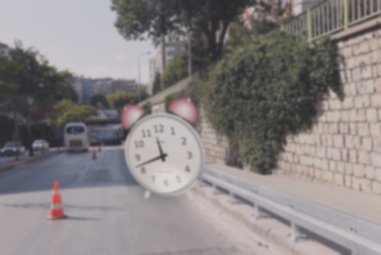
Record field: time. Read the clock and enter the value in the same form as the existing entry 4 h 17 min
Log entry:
11 h 42 min
